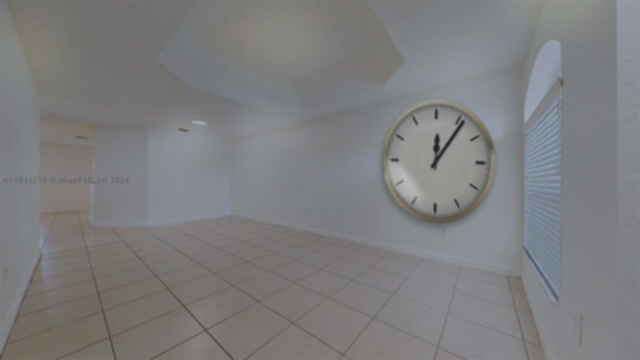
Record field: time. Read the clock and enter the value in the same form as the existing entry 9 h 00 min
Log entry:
12 h 06 min
